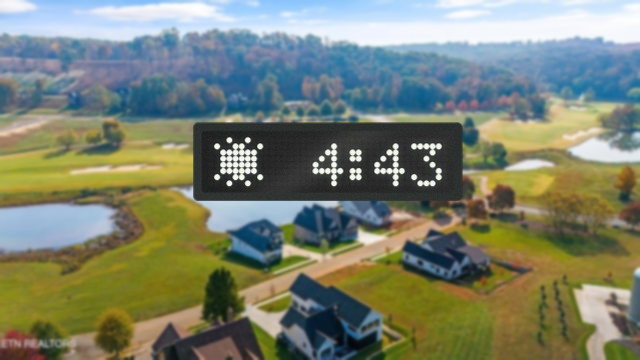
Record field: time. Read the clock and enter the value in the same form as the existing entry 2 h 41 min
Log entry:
4 h 43 min
